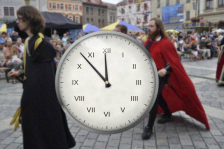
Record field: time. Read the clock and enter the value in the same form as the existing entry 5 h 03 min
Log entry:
11 h 53 min
